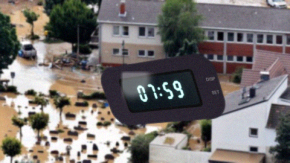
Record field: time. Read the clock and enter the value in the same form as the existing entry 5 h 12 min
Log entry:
7 h 59 min
